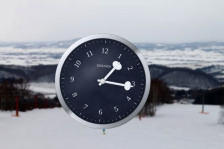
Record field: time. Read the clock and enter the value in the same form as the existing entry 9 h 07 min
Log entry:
1 h 16 min
